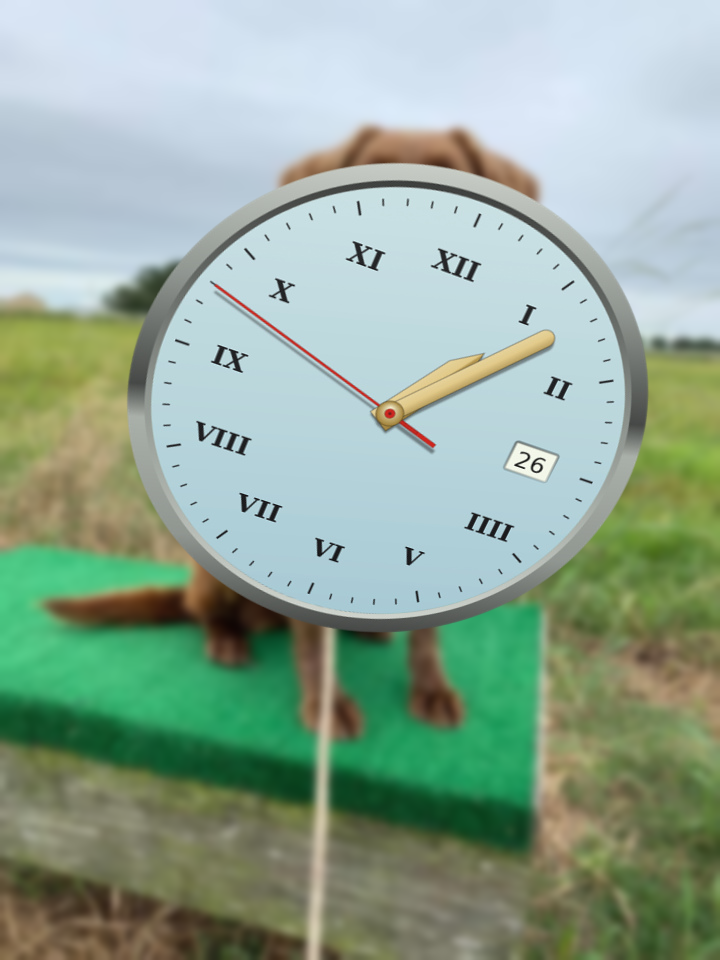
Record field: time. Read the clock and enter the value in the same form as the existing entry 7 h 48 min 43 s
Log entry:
1 h 06 min 48 s
